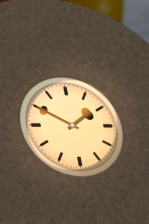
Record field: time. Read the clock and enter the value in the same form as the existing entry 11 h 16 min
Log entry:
1 h 50 min
